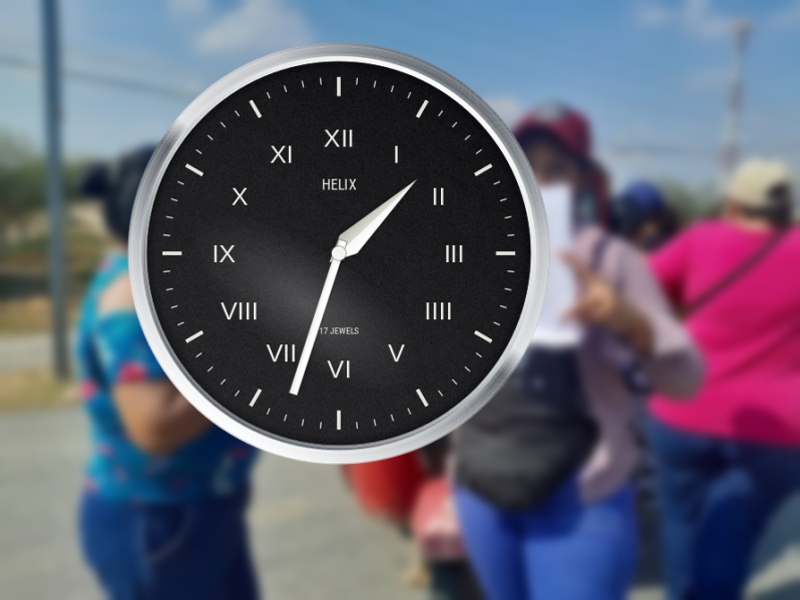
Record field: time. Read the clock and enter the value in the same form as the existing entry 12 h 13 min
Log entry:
1 h 33 min
